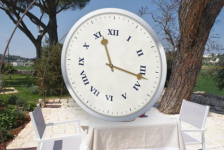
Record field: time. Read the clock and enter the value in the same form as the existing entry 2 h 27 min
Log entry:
11 h 17 min
